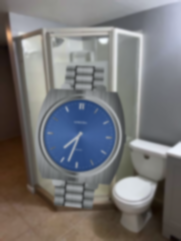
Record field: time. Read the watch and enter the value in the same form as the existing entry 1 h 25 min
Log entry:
7 h 33 min
